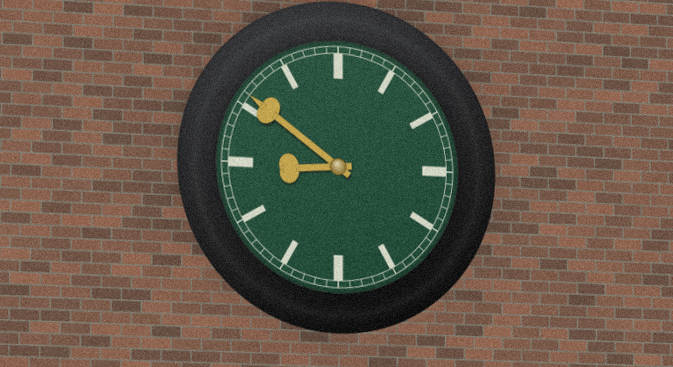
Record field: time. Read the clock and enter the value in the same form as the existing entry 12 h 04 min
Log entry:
8 h 51 min
